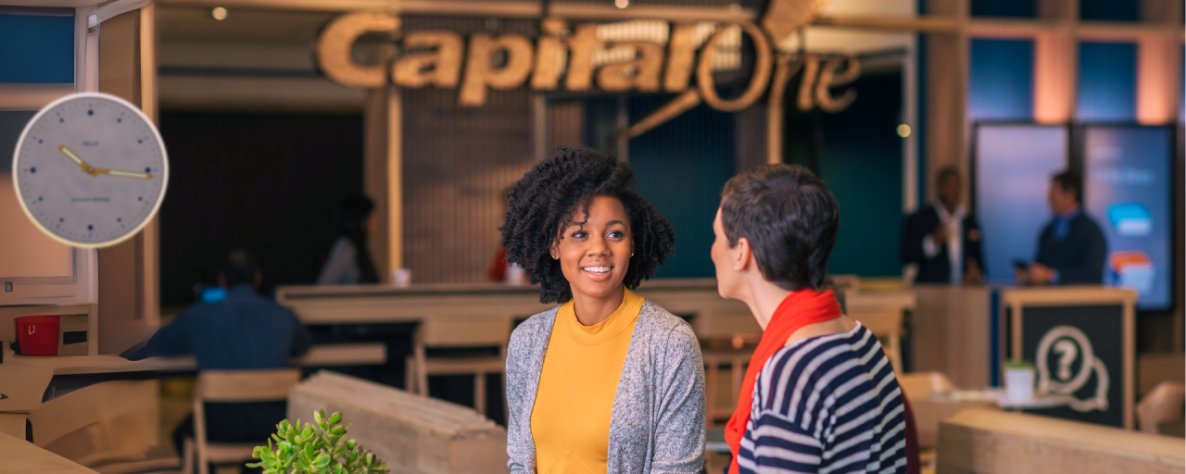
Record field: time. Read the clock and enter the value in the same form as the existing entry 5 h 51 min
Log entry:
10 h 16 min
